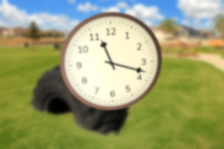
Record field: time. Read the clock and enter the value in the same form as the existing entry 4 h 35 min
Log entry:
11 h 18 min
